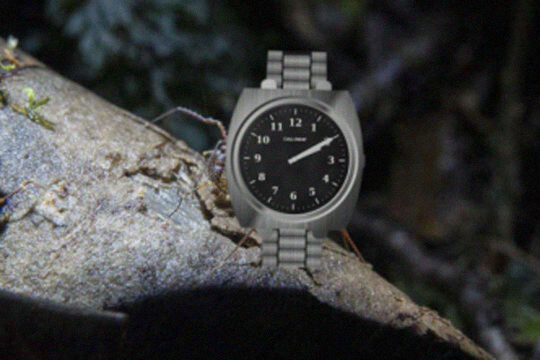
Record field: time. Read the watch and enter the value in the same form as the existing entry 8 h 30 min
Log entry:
2 h 10 min
